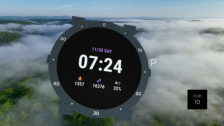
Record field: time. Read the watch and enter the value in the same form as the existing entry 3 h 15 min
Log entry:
7 h 24 min
